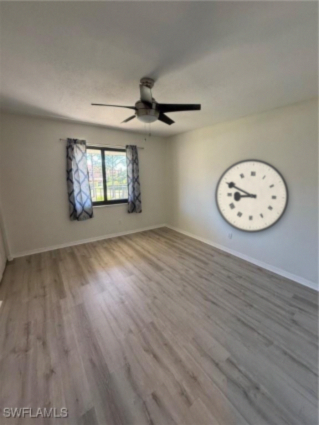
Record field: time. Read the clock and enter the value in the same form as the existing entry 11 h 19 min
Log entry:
8 h 49 min
